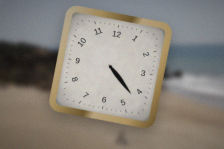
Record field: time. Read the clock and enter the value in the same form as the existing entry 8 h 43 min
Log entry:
4 h 22 min
